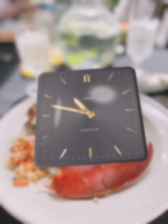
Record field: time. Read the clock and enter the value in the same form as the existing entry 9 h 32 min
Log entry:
10 h 48 min
